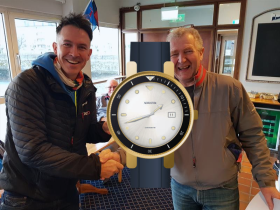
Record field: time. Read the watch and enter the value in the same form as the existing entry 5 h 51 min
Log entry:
1 h 42 min
